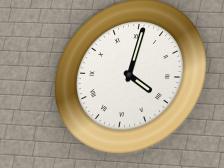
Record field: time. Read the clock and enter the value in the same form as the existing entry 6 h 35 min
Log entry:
4 h 01 min
